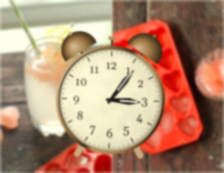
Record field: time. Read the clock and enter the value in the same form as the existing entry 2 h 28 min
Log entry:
3 h 06 min
